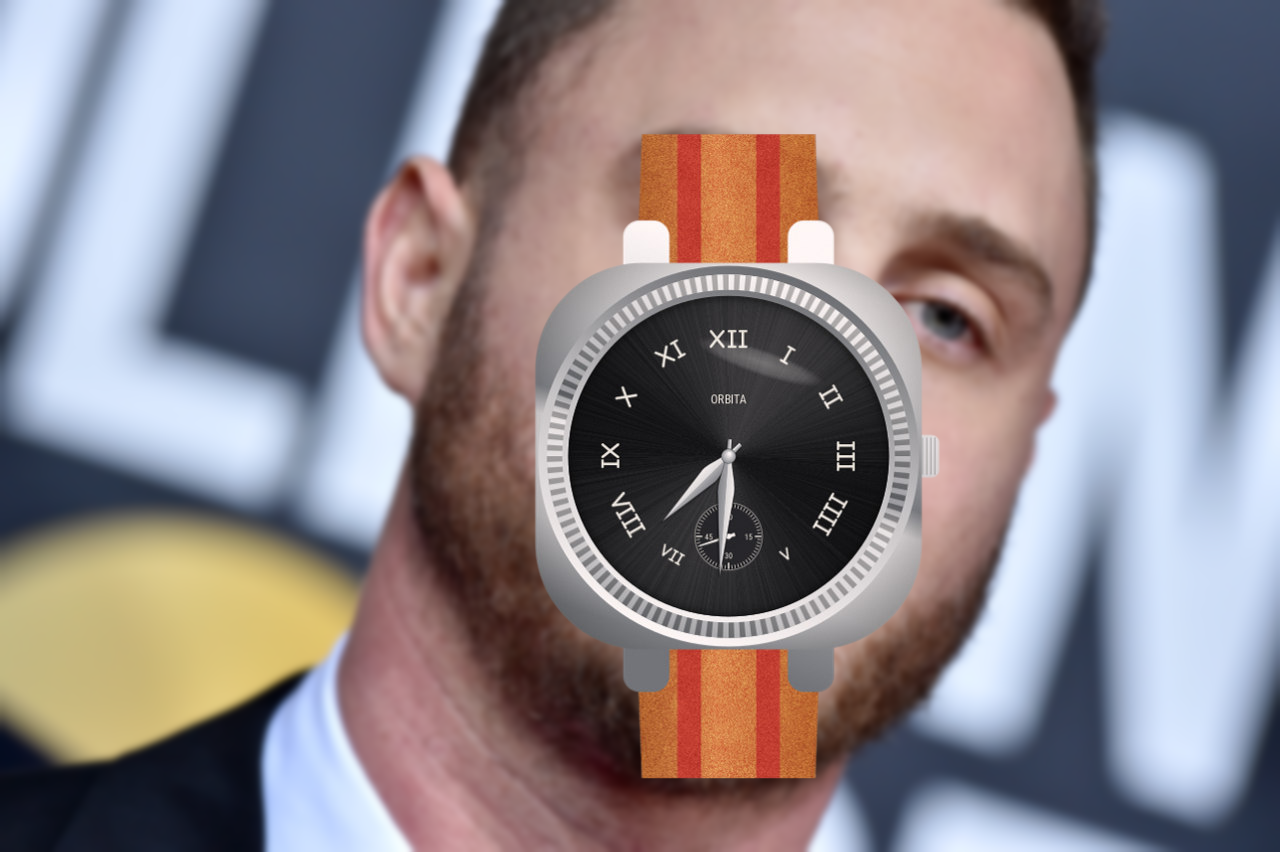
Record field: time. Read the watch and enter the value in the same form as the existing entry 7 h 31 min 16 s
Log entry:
7 h 30 min 42 s
